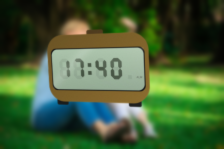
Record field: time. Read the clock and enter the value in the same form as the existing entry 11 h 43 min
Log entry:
17 h 40 min
